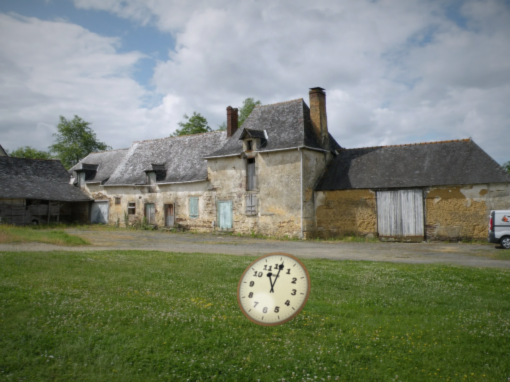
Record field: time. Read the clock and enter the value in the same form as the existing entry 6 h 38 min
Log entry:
11 h 01 min
